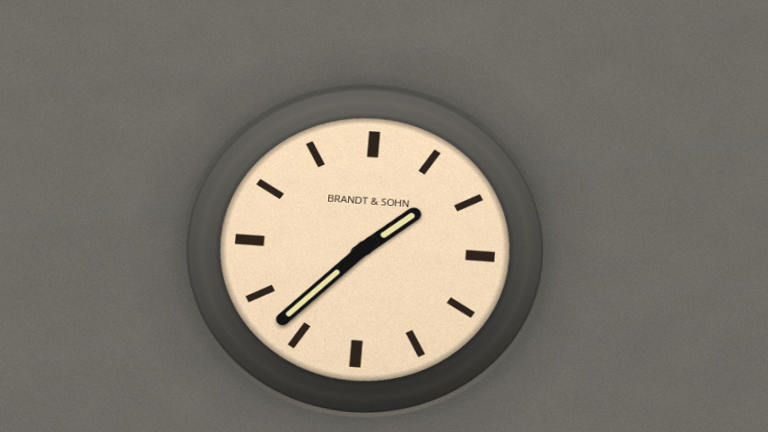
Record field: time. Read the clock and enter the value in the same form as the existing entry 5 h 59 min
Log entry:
1 h 37 min
